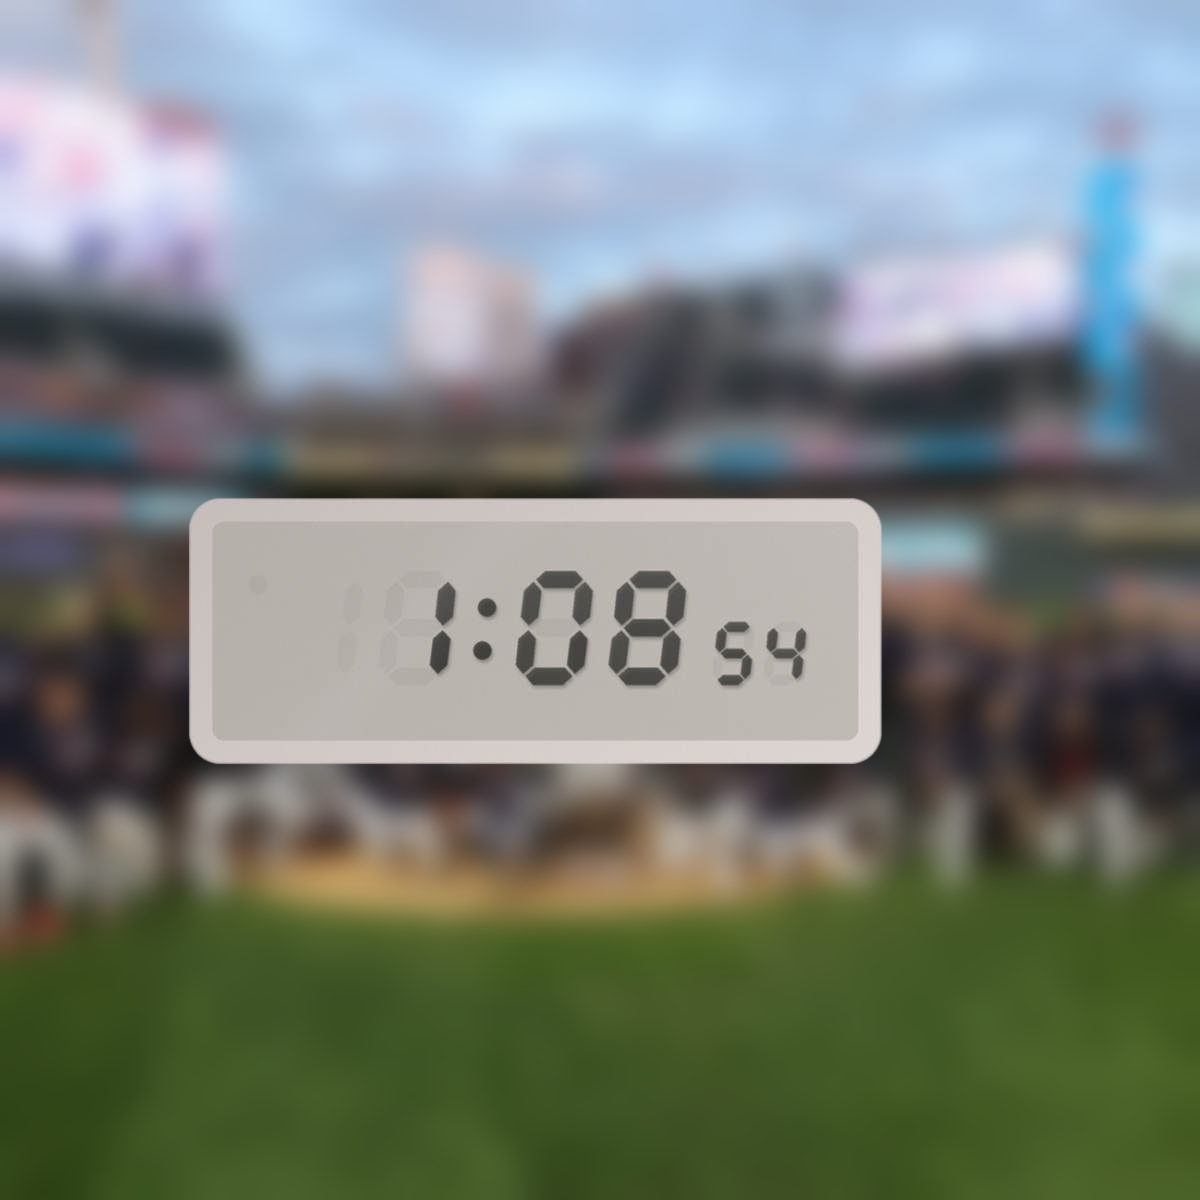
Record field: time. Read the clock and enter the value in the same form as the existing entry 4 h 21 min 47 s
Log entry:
1 h 08 min 54 s
